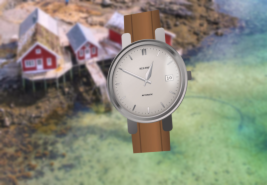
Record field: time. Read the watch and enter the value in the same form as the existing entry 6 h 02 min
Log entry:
12 h 50 min
